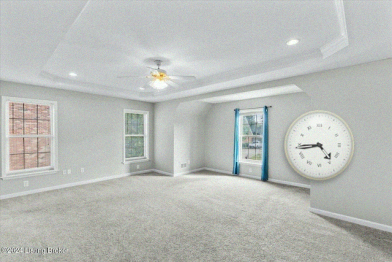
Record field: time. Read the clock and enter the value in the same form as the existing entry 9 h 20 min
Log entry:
4 h 44 min
